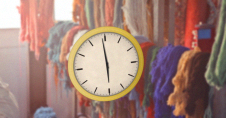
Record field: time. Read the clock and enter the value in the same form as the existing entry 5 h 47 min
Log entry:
5 h 59 min
